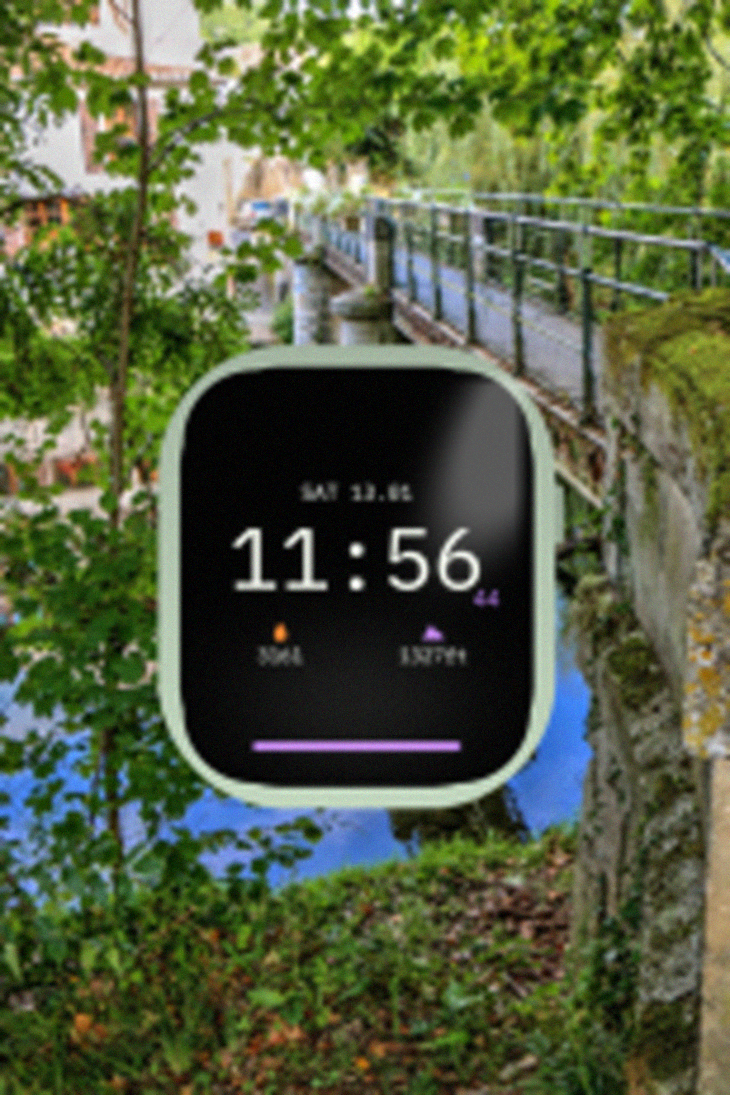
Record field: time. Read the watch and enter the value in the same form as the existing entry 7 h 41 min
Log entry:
11 h 56 min
